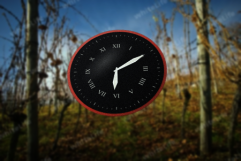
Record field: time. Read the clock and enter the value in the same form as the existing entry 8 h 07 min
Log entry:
6 h 10 min
